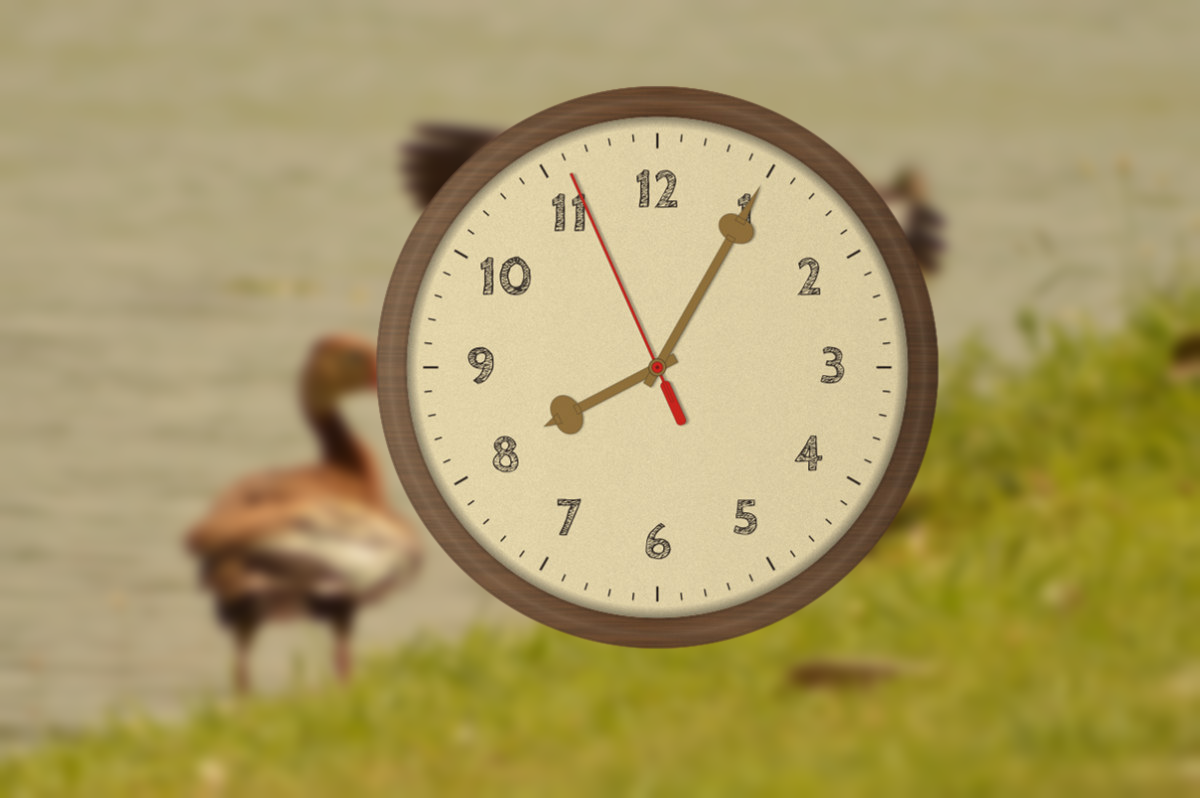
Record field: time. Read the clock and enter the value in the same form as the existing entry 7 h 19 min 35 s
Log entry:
8 h 04 min 56 s
